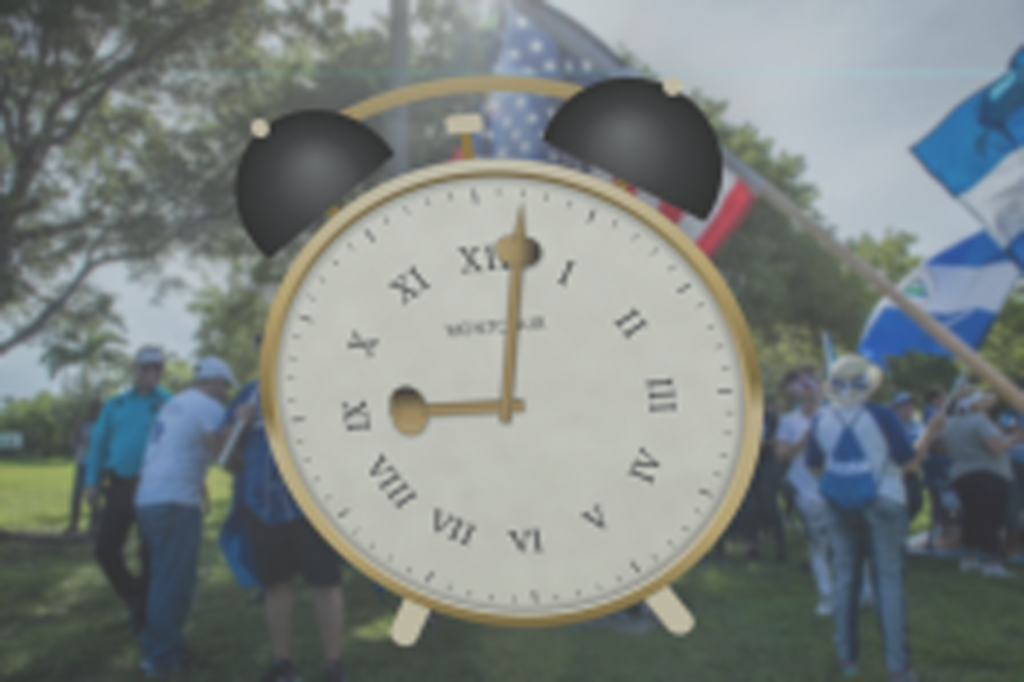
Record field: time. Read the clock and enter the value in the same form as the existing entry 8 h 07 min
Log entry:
9 h 02 min
